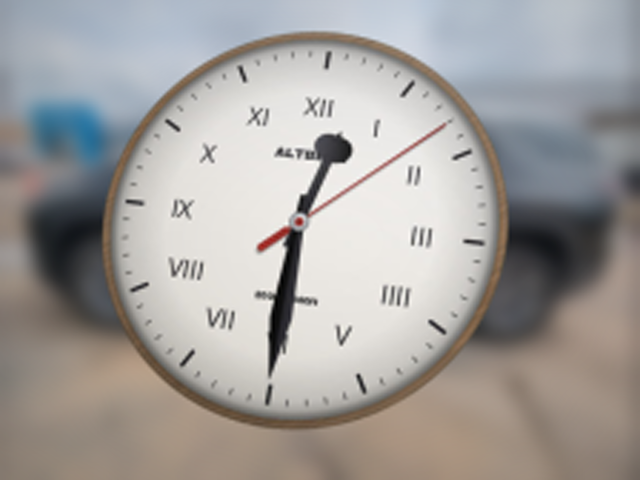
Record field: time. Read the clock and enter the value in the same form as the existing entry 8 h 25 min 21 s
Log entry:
12 h 30 min 08 s
